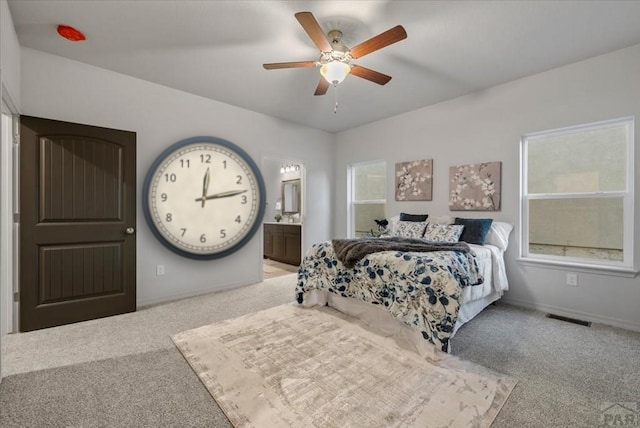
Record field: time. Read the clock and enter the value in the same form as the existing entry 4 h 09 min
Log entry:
12 h 13 min
